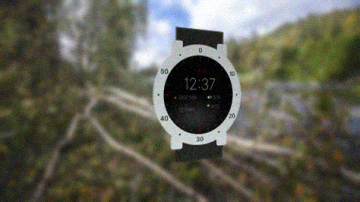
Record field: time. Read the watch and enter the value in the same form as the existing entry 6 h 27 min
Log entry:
12 h 37 min
